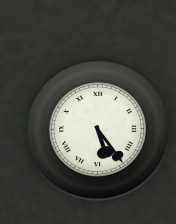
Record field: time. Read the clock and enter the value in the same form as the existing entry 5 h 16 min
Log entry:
5 h 24 min
